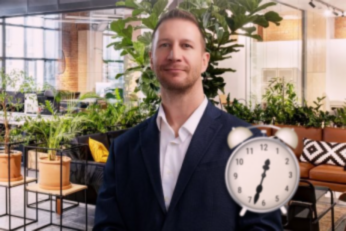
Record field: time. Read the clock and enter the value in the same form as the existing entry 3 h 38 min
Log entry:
12 h 33 min
